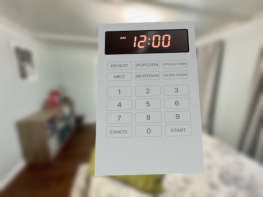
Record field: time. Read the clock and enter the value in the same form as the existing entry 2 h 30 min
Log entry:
12 h 00 min
